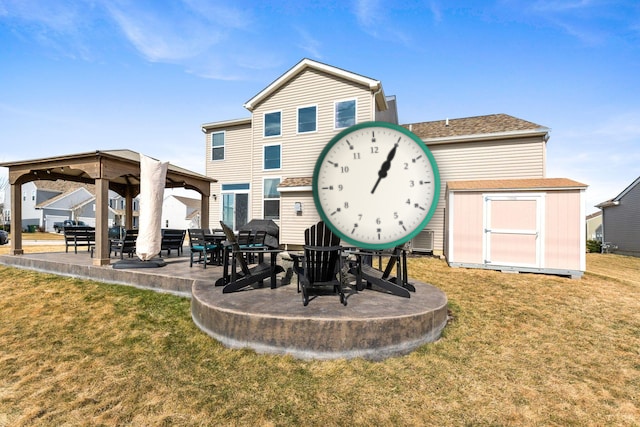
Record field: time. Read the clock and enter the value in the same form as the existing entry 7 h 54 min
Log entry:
1 h 05 min
